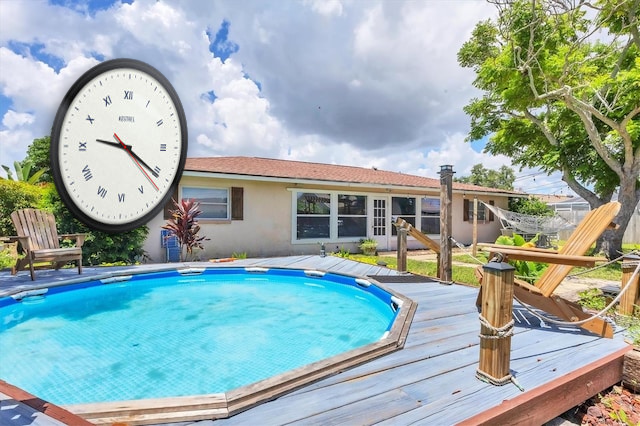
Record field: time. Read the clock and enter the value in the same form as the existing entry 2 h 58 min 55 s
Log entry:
9 h 20 min 22 s
